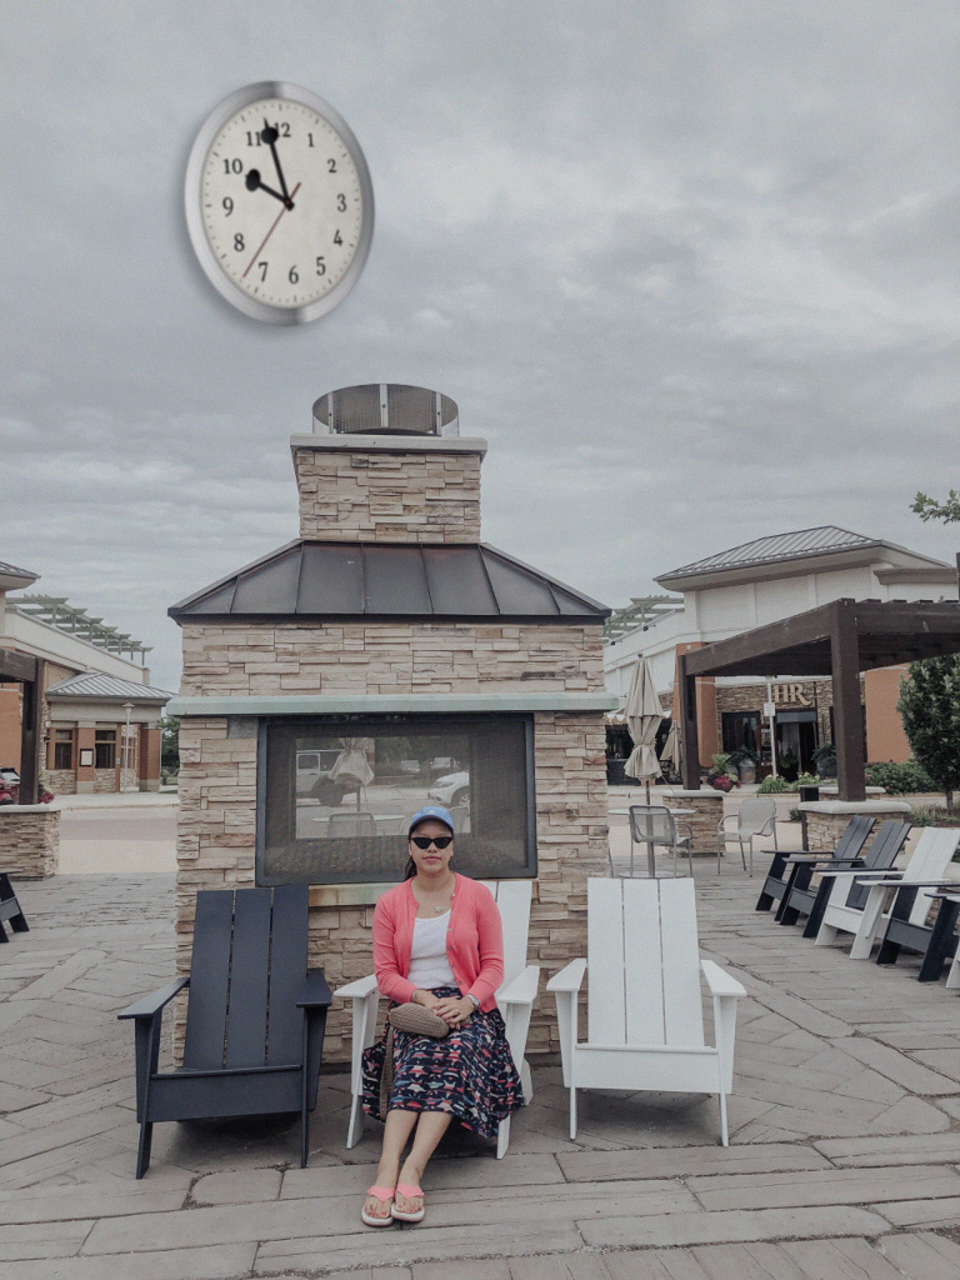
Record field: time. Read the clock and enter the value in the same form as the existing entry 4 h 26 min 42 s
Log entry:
9 h 57 min 37 s
